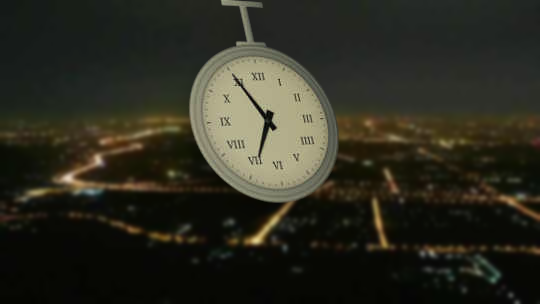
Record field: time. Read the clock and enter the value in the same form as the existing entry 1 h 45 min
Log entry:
6 h 55 min
